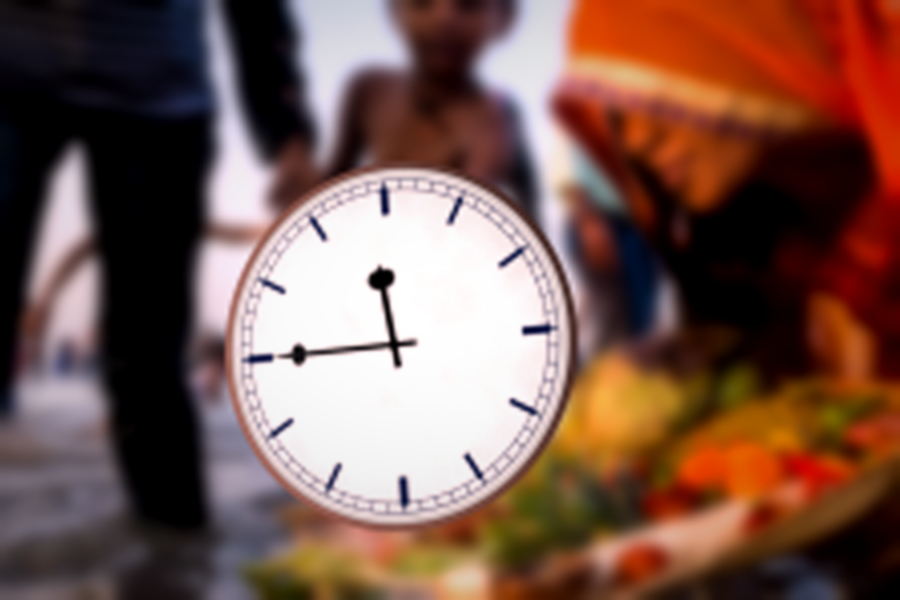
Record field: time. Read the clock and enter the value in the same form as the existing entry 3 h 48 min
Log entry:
11 h 45 min
